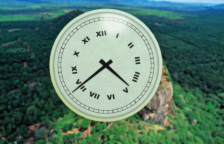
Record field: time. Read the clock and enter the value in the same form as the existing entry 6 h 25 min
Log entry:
4 h 40 min
